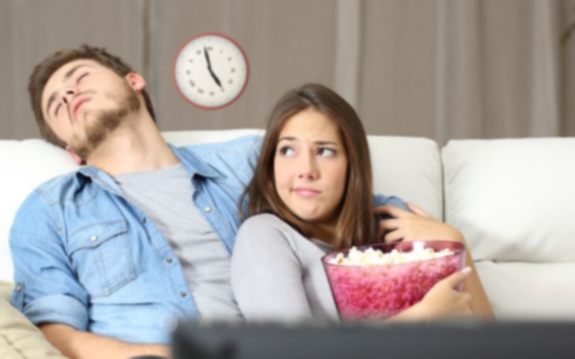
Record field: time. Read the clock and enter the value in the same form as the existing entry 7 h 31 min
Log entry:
4 h 58 min
